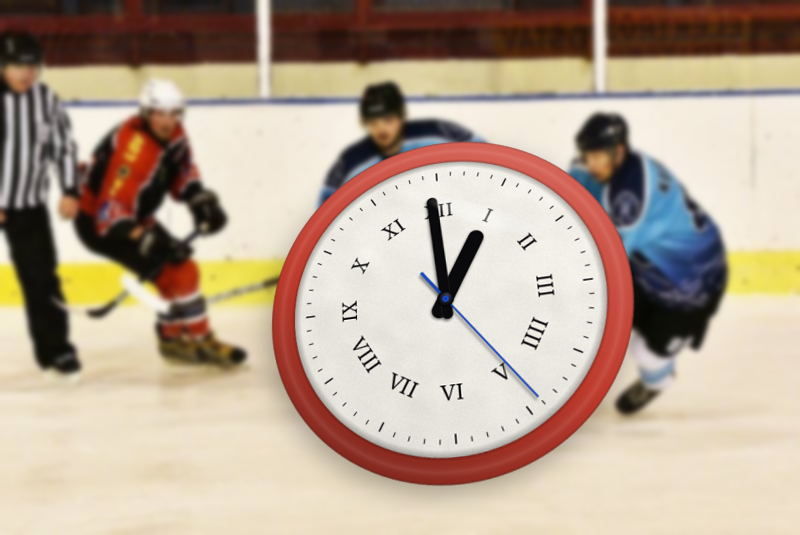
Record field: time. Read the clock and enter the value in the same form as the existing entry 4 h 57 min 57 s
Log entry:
12 h 59 min 24 s
